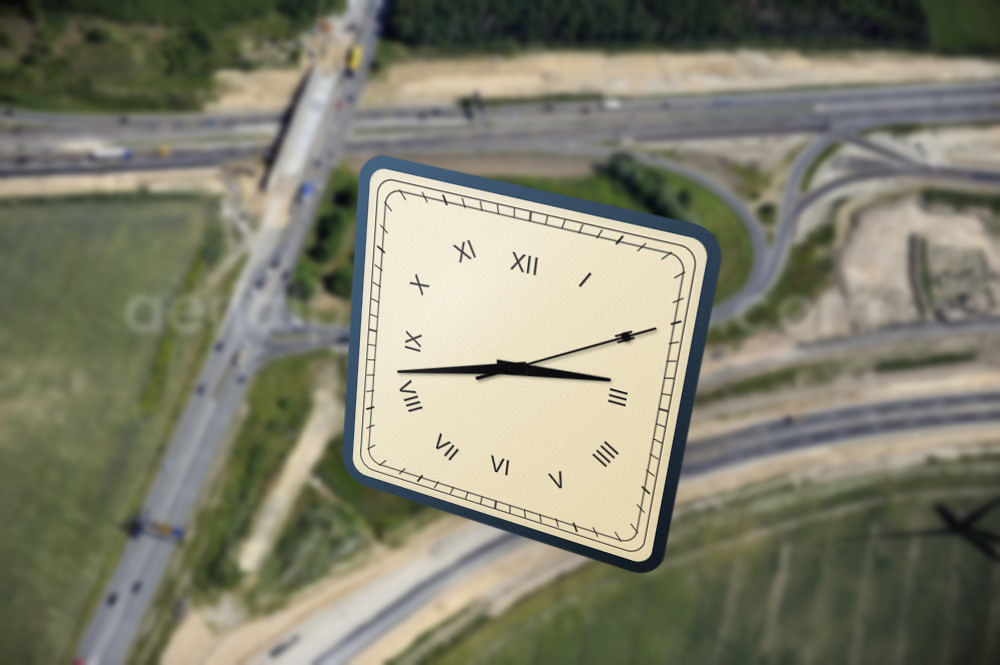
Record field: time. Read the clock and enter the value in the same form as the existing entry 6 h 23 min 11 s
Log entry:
2 h 42 min 10 s
